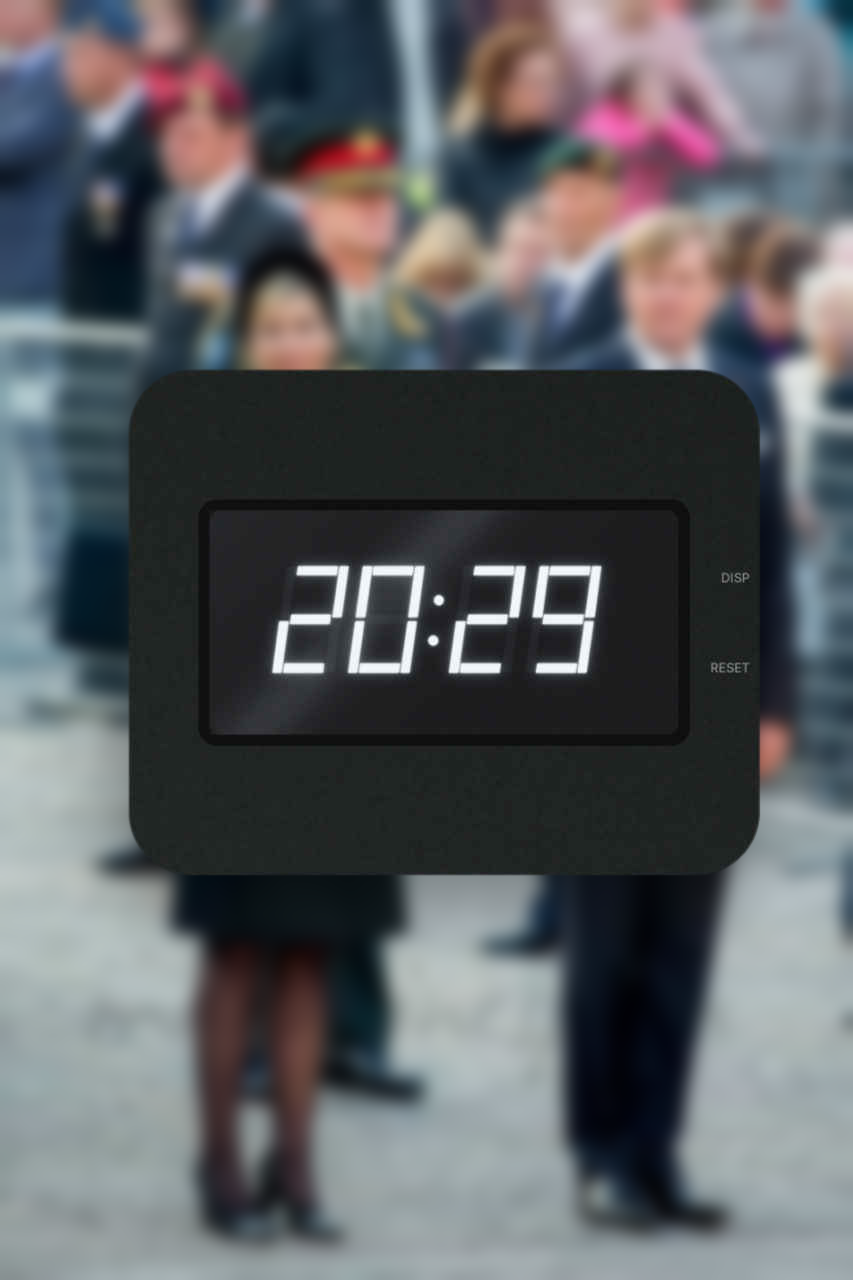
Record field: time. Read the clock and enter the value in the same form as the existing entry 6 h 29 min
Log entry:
20 h 29 min
